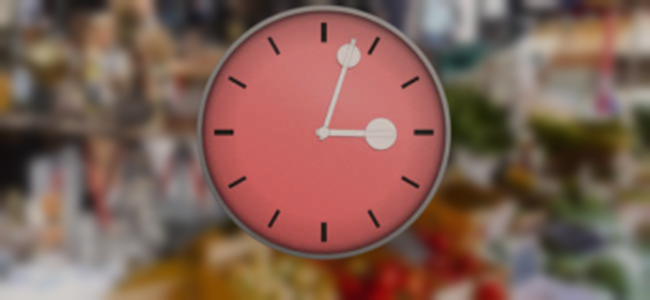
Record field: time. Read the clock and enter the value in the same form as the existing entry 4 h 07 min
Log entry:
3 h 03 min
